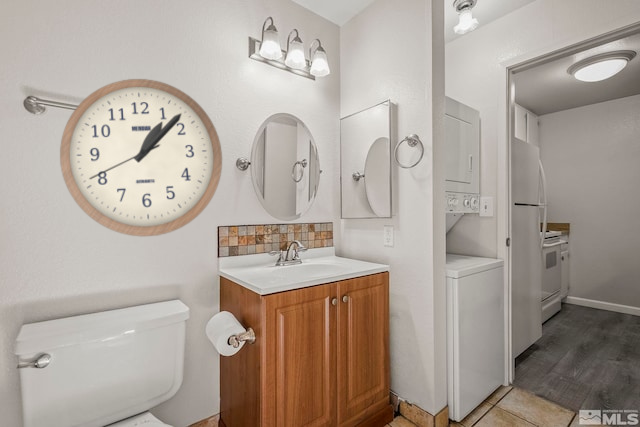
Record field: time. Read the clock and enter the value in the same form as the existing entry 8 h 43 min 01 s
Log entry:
1 h 07 min 41 s
